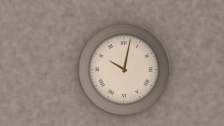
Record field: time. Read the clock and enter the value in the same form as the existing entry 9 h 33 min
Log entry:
10 h 02 min
